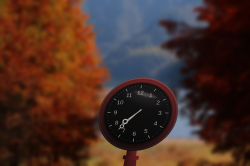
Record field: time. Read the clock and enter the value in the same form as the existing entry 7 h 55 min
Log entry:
7 h 37 min
